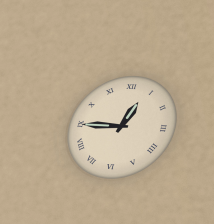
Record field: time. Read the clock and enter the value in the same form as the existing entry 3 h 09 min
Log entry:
12 h 45 min
